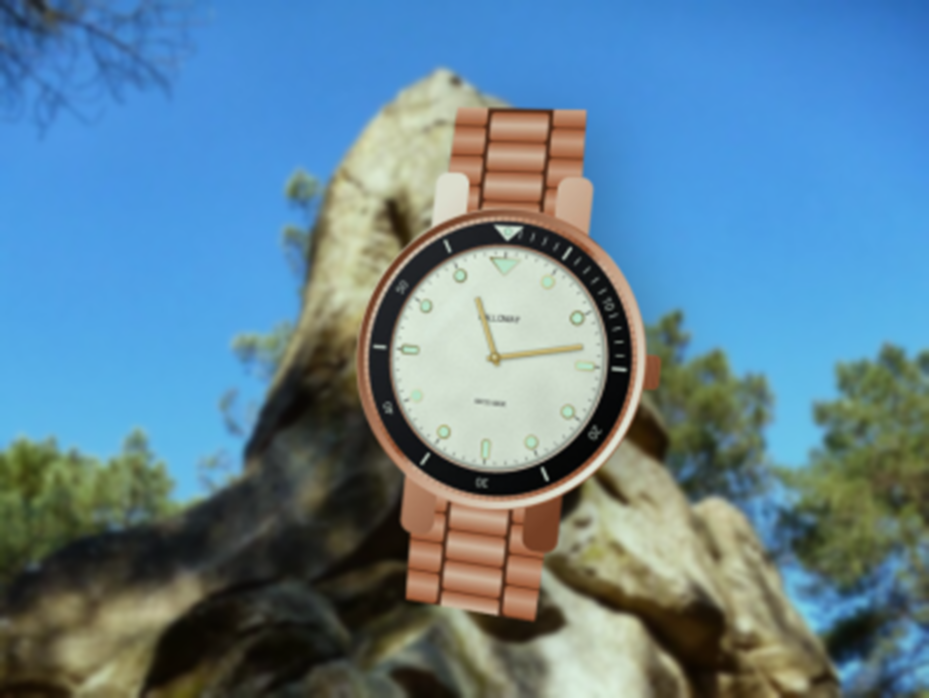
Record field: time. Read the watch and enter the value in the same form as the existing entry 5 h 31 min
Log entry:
11 h 13 min
